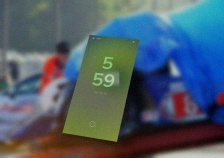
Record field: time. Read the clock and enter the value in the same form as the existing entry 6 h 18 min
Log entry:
5 h 59 min
